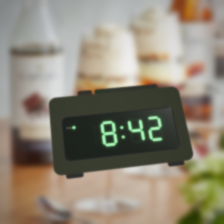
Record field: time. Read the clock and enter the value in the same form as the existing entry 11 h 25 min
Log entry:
8 h 42 min
